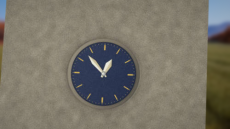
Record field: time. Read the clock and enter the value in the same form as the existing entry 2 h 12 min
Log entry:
12 h 53 min
